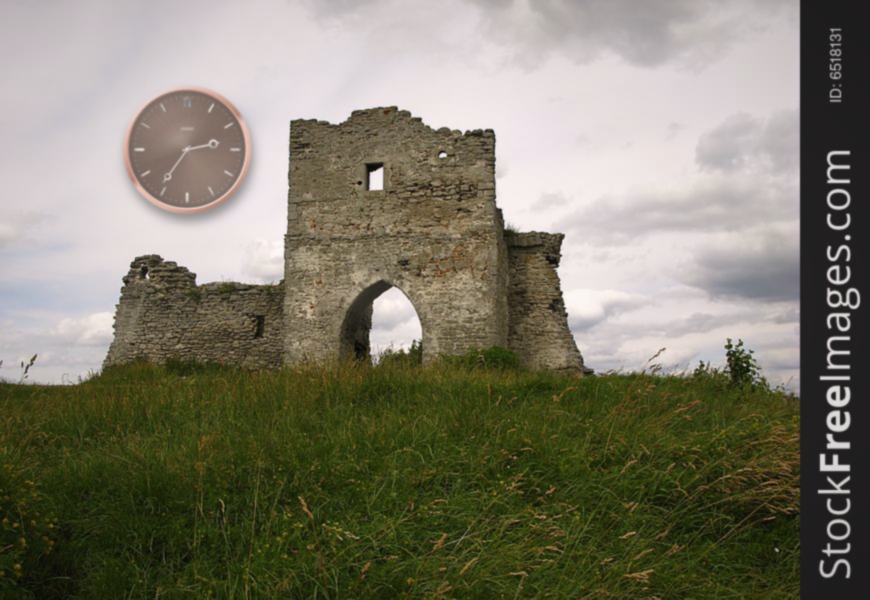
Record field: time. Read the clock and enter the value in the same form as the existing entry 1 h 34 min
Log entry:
2 h 36 min
